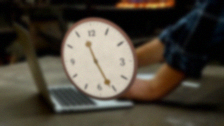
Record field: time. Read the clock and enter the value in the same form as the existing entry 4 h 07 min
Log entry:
11 h 26 min
